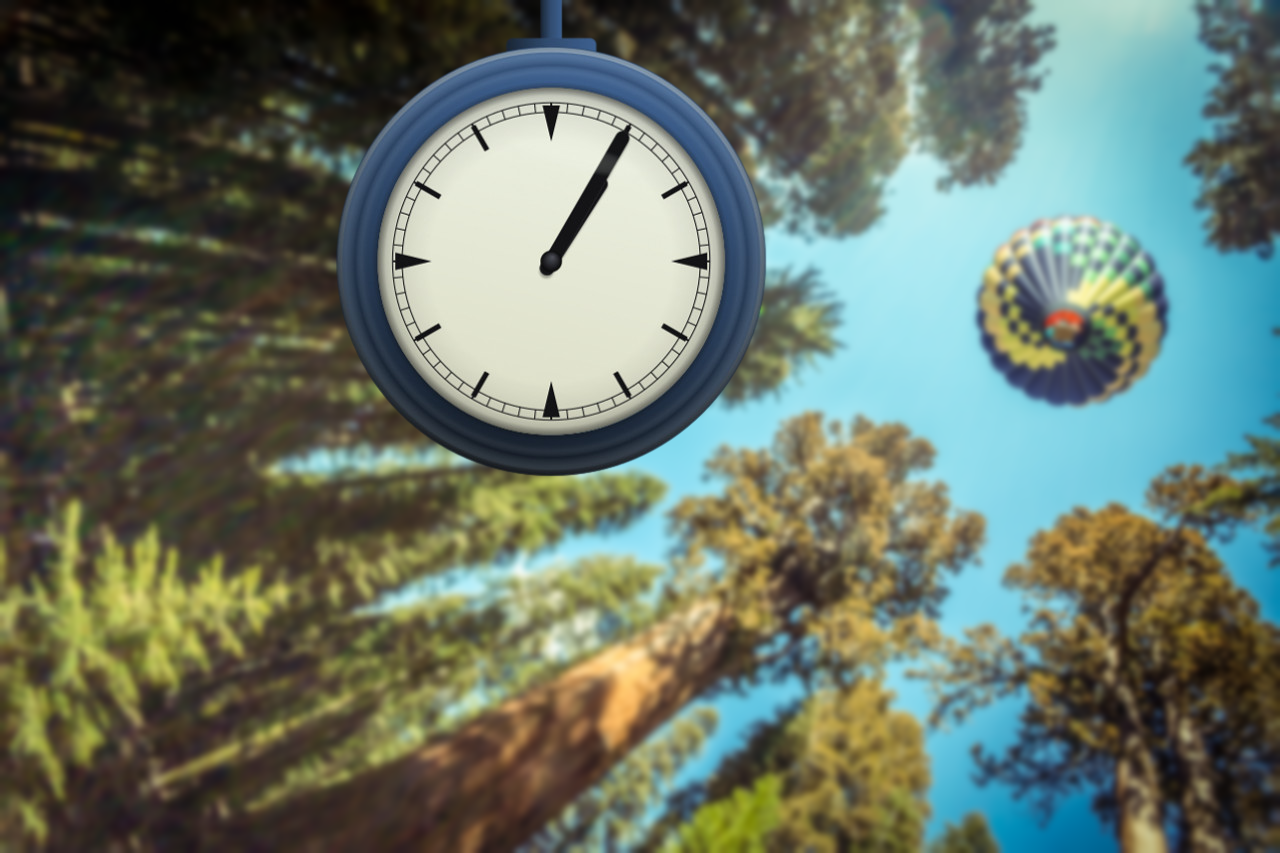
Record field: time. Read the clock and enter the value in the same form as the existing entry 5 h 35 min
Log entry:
1 h 05 min
